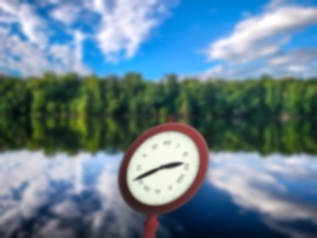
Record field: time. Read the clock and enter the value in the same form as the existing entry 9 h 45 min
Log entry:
2 h 41 min
